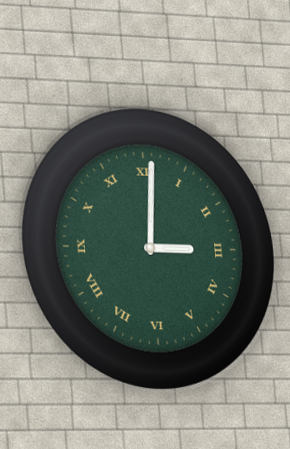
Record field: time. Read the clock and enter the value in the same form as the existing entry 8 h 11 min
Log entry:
3 h 01 min
